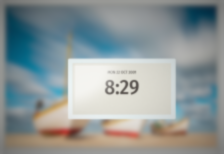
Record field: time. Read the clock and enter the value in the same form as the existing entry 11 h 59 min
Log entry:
8 h 29 min
